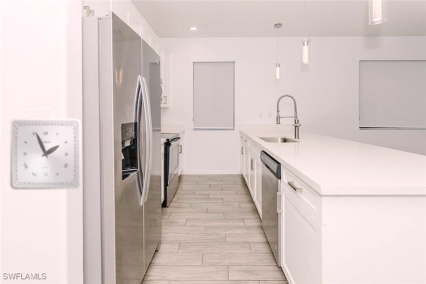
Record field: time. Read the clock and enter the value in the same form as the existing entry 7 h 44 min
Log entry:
1 h 56 min
